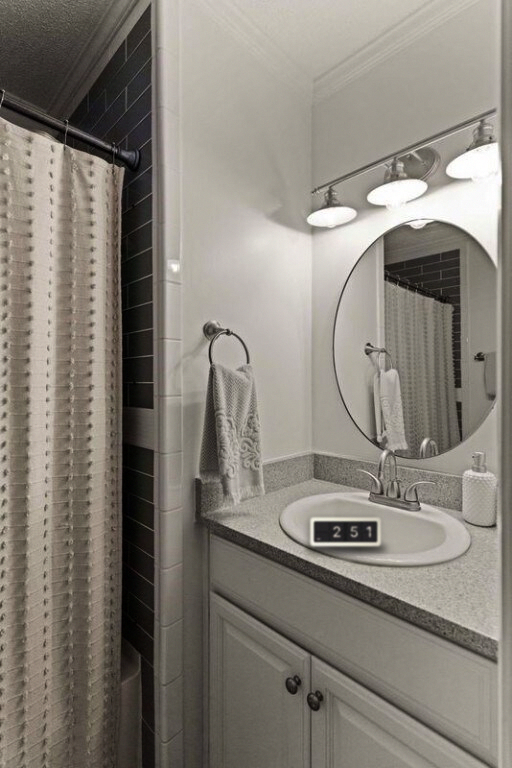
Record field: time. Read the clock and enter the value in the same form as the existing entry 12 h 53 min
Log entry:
2 h 51 min
